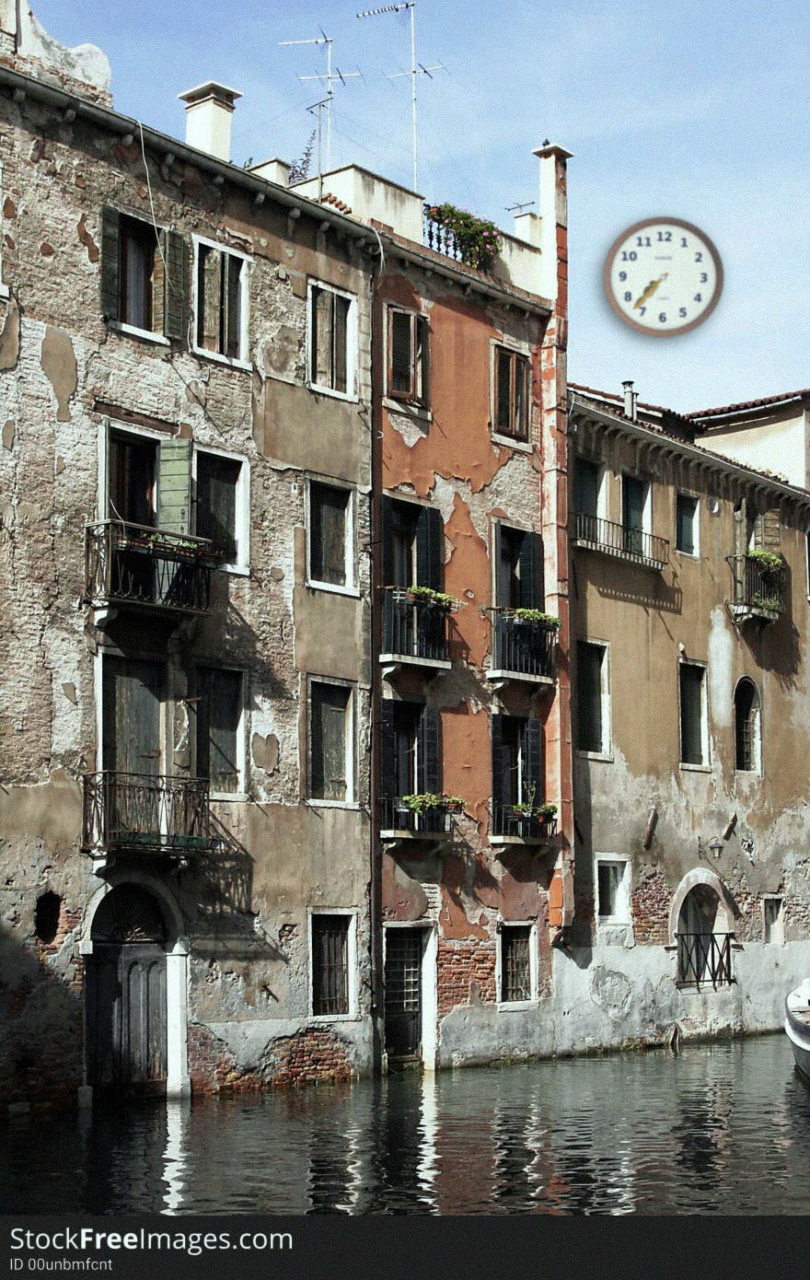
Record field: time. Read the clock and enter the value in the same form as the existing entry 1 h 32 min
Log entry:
7 h 37 min
